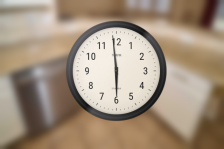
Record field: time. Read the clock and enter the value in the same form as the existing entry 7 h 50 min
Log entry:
5 h 59 min
